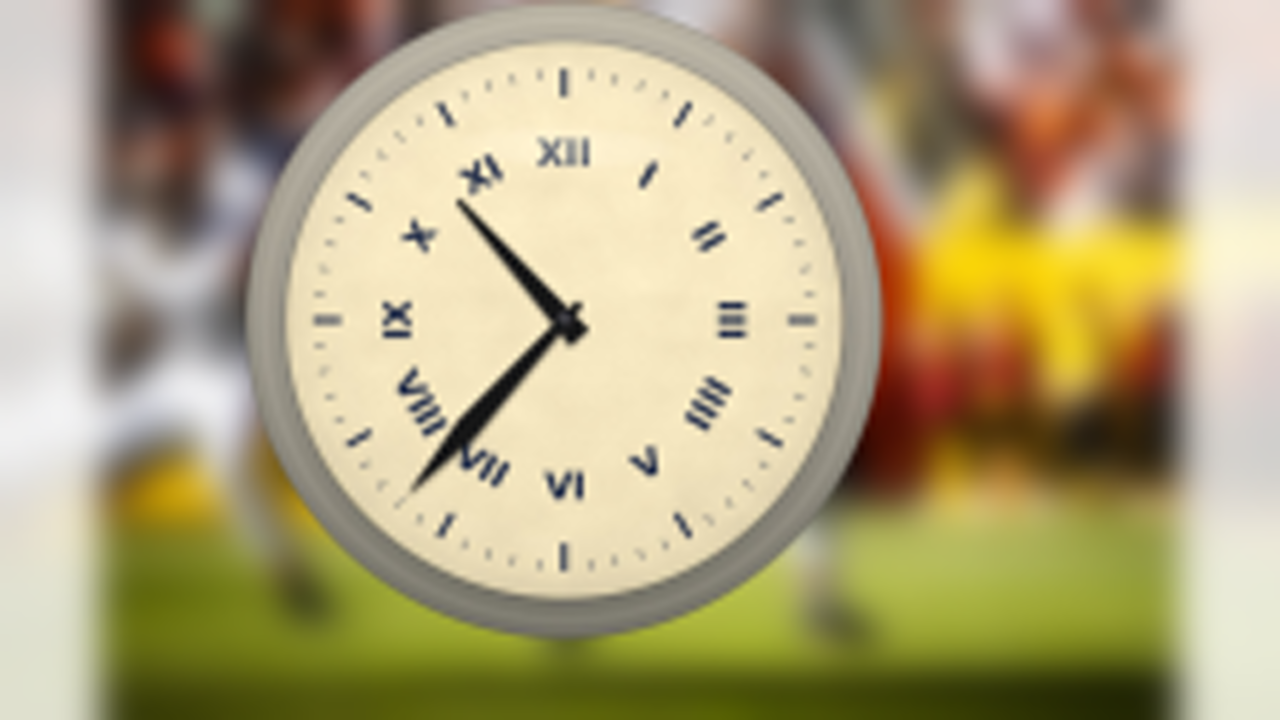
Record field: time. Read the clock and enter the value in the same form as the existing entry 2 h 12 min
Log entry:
10 h 37 min
